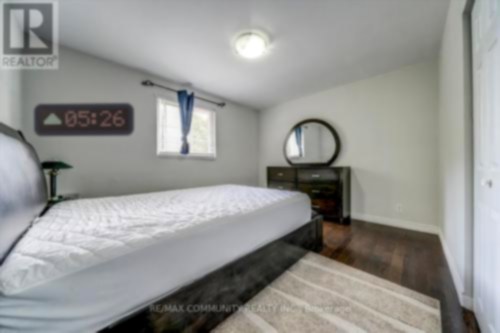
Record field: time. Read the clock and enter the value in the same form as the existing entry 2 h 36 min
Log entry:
5 h 26 min
